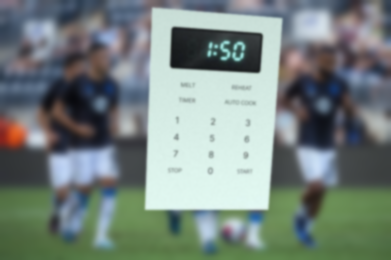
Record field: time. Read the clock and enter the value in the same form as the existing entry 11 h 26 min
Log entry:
1 h 50 min
